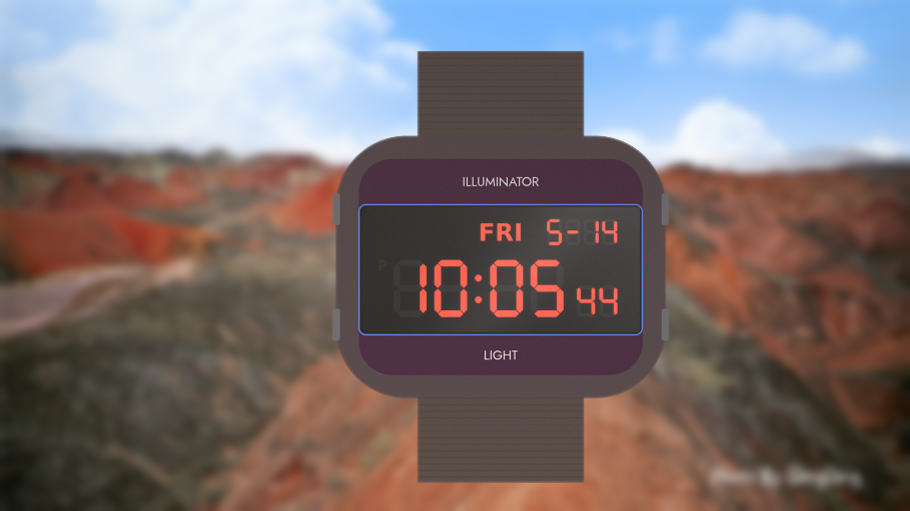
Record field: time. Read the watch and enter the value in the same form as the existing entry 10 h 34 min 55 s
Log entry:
10 h 05 min 44 s
